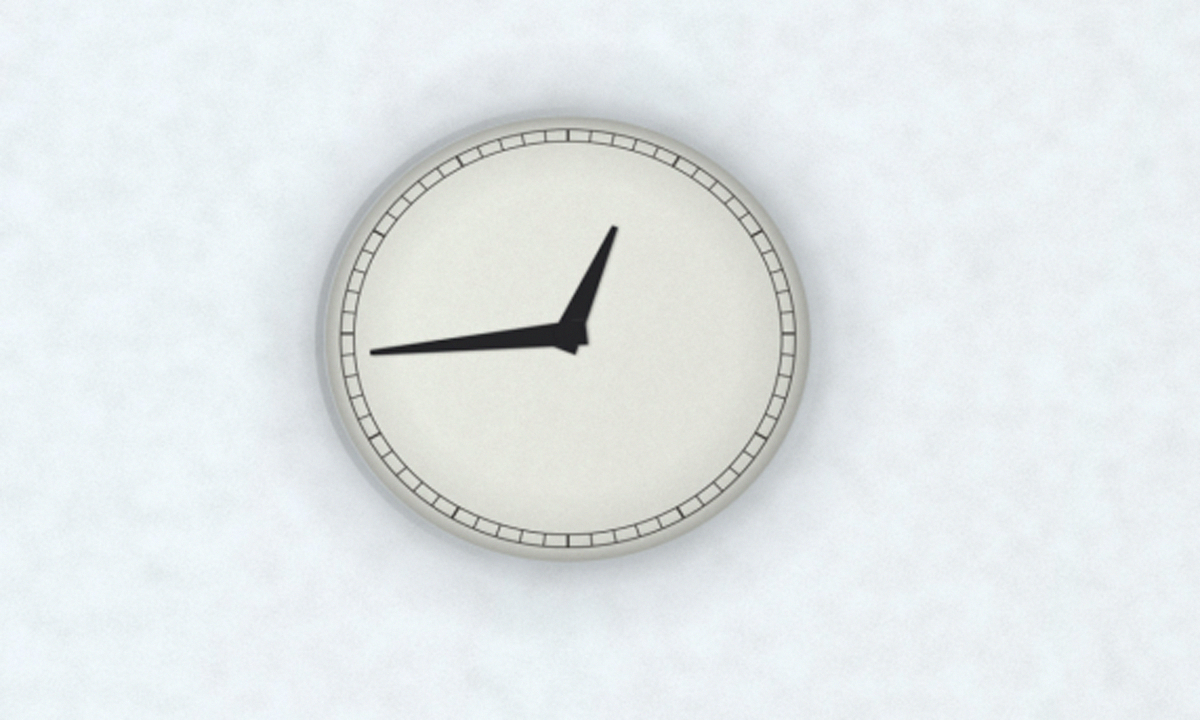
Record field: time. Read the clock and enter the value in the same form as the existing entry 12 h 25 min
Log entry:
12 h 44 min
